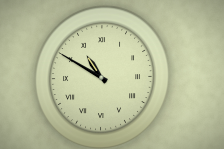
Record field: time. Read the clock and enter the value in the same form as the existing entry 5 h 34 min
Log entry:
10 h 50 min
